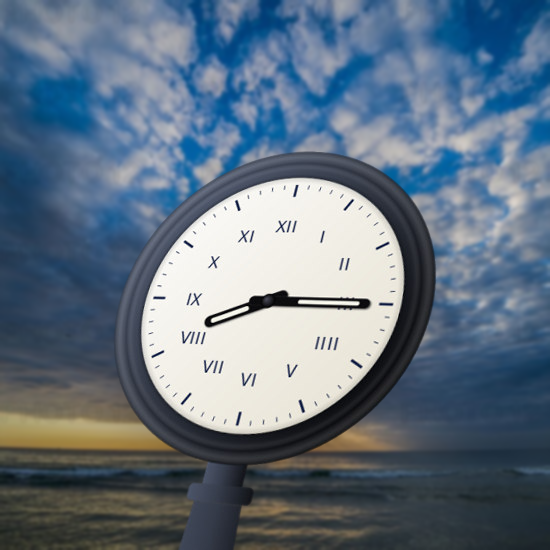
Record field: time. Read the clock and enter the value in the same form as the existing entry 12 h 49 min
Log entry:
8 h 15 min
